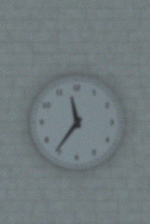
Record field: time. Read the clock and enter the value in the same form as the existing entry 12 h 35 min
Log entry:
11 h 36 min
